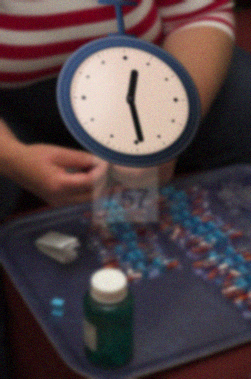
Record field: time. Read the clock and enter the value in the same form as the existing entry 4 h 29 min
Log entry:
12 h 29 min
